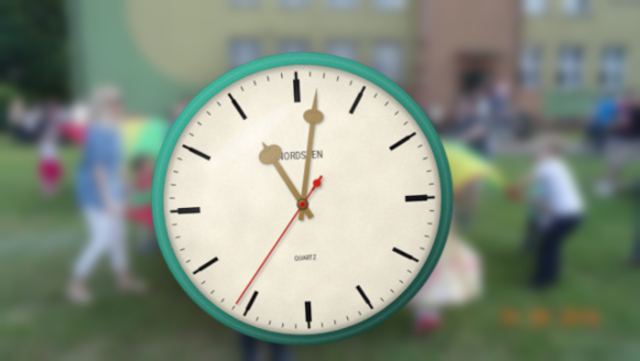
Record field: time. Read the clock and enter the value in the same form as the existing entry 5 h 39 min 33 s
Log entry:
11 h 01 min 36 s
